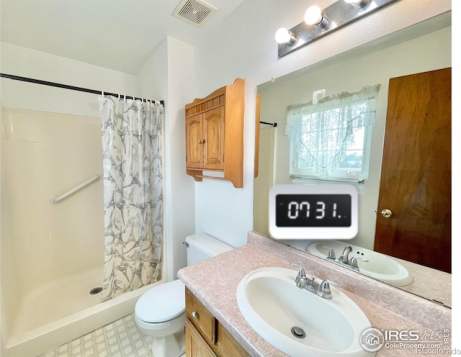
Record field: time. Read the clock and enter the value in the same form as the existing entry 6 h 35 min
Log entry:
7 h 31 min
